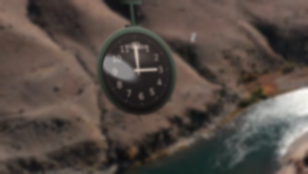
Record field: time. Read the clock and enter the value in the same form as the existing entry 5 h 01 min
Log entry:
3 h 00 min
